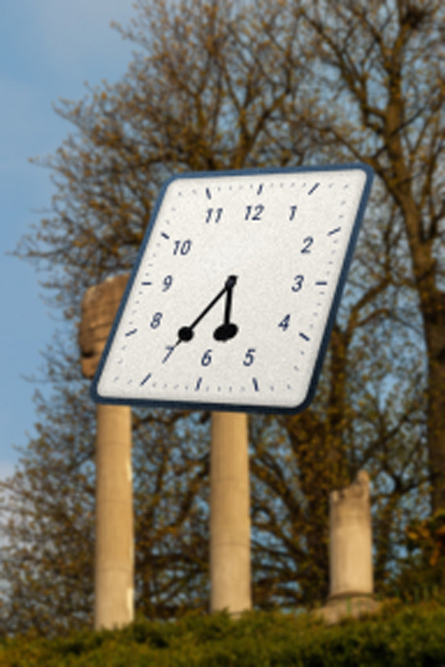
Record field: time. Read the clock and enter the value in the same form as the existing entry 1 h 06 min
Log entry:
5 h 35 min
